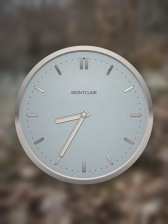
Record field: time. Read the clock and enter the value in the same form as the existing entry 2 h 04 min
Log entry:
8 h 35 min
